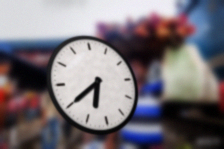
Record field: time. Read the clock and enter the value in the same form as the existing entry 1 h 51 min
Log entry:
6 h 40 min
